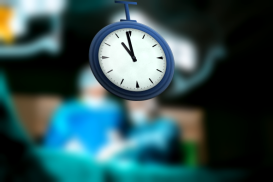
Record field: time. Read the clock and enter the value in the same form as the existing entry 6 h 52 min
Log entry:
10 h 59 min
